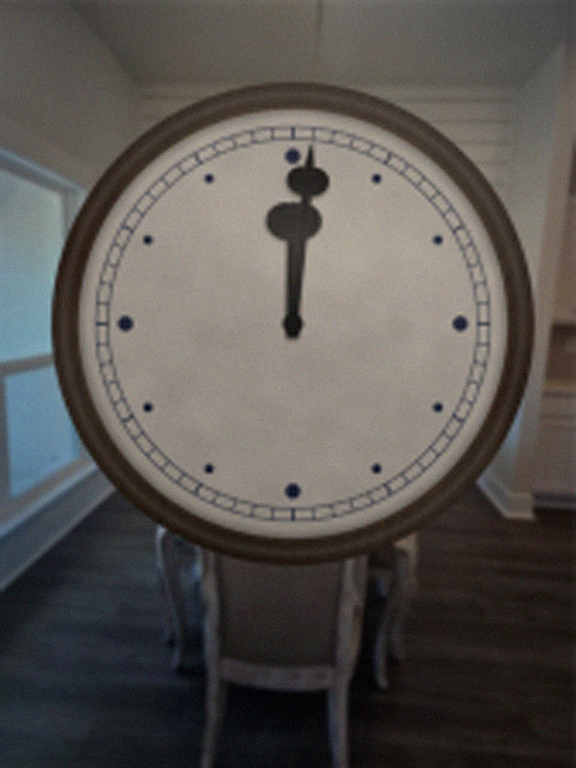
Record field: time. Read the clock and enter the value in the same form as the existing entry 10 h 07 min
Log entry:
12 h 01 min
